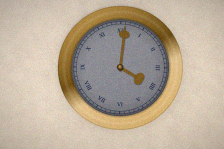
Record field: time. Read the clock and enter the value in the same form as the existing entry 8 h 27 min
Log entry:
4 h 01 min
